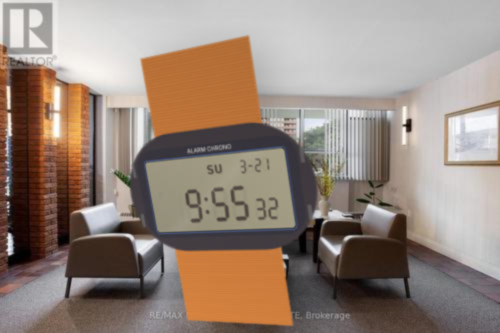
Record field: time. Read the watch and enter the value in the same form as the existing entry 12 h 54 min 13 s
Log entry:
9 h 55 min 32 s
